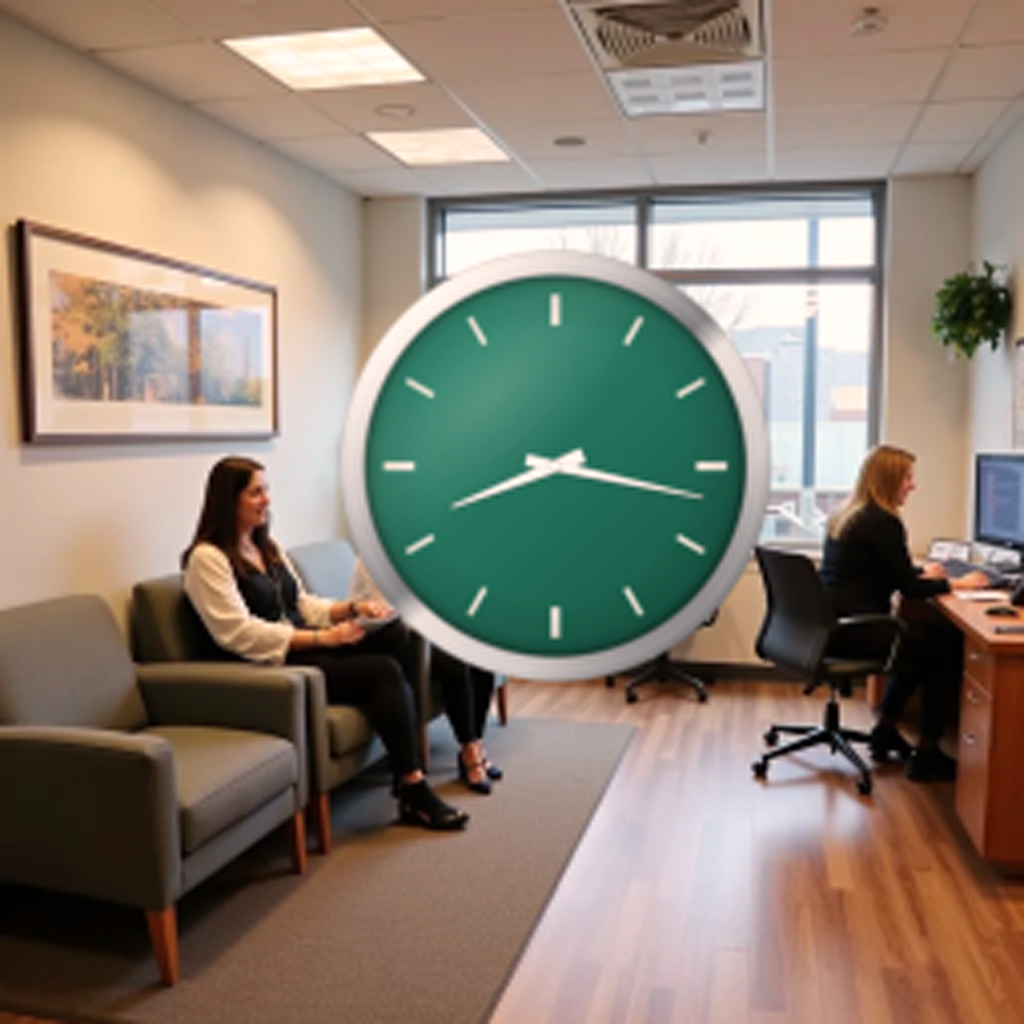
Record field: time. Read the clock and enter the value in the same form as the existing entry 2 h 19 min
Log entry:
8 h 17 min
